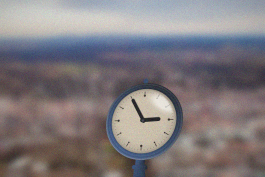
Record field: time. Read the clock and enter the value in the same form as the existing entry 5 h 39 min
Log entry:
2 h 55 min
